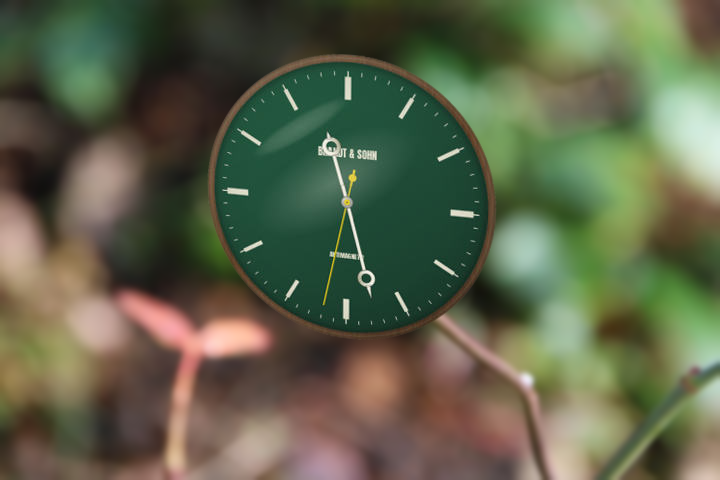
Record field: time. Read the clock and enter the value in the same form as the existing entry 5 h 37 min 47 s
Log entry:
11 h 27 min 32 s
